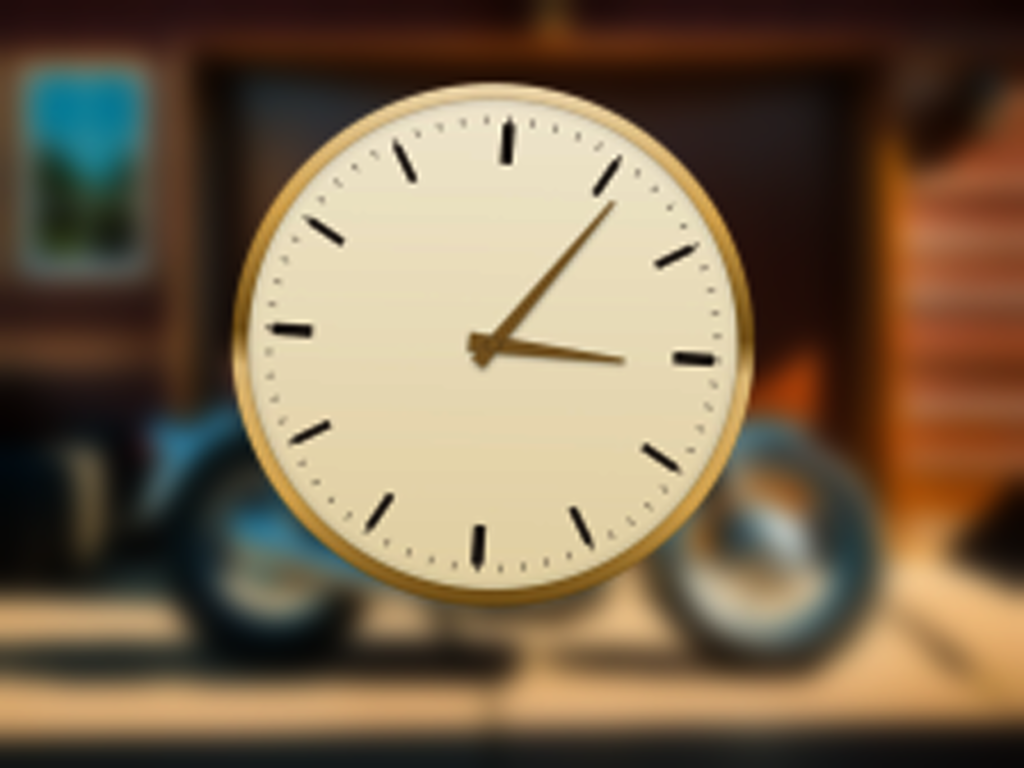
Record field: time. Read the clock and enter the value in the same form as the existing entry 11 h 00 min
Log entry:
3 h 06 min
